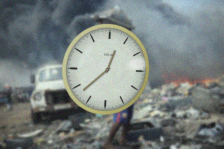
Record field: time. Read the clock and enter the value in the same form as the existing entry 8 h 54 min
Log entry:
12 h 38 min
